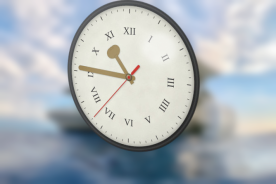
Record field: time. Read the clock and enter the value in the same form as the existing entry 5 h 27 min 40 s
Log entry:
10 h 45 min 37 s
